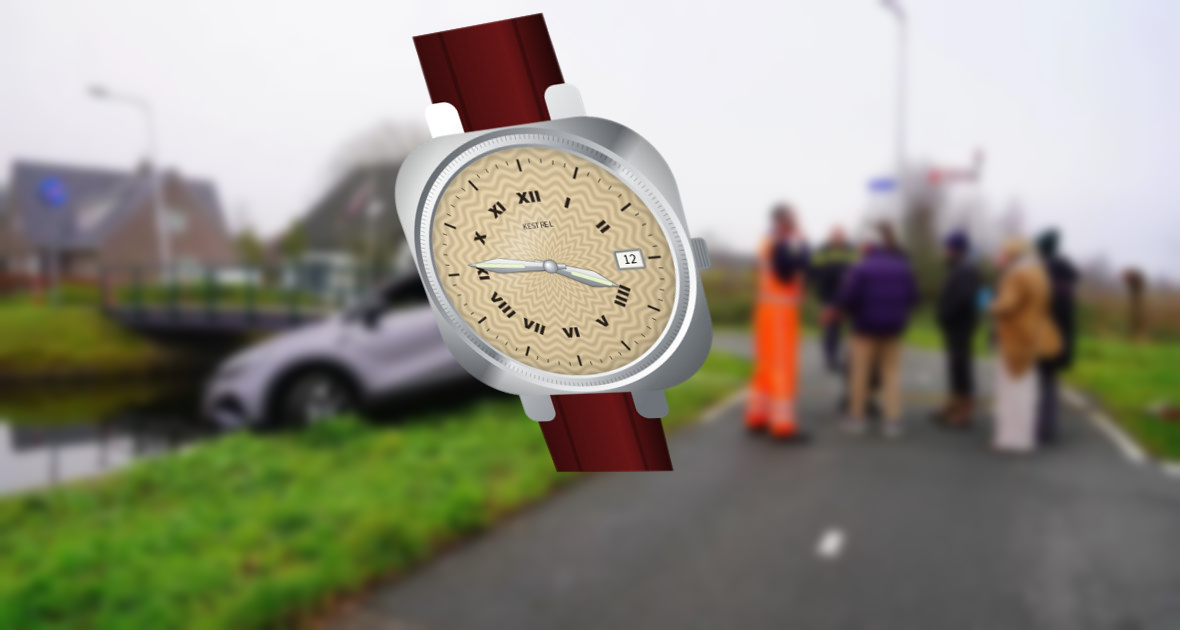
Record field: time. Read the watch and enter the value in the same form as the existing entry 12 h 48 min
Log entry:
3 h 46 min
